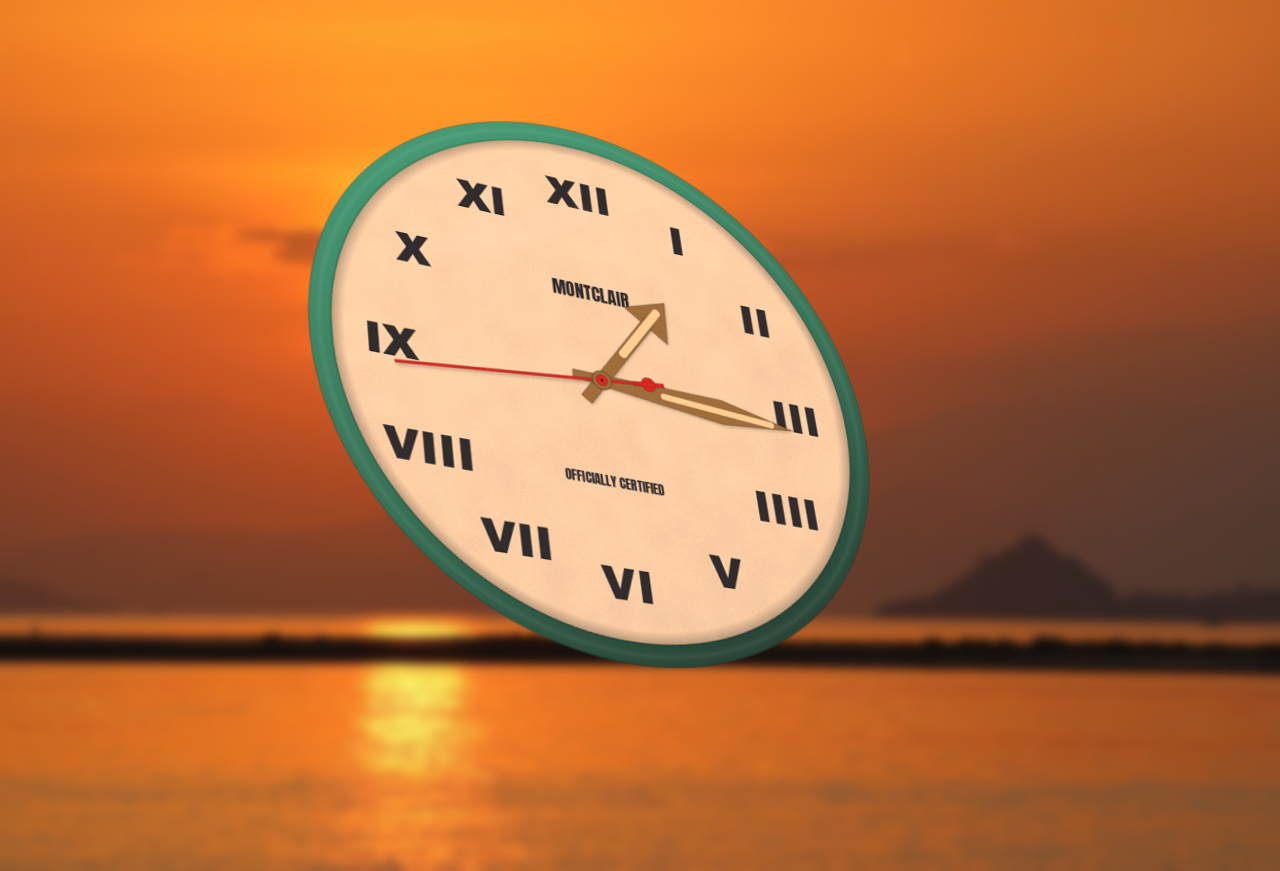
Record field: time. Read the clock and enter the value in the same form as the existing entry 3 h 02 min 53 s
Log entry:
1 h 15 min 44 s
